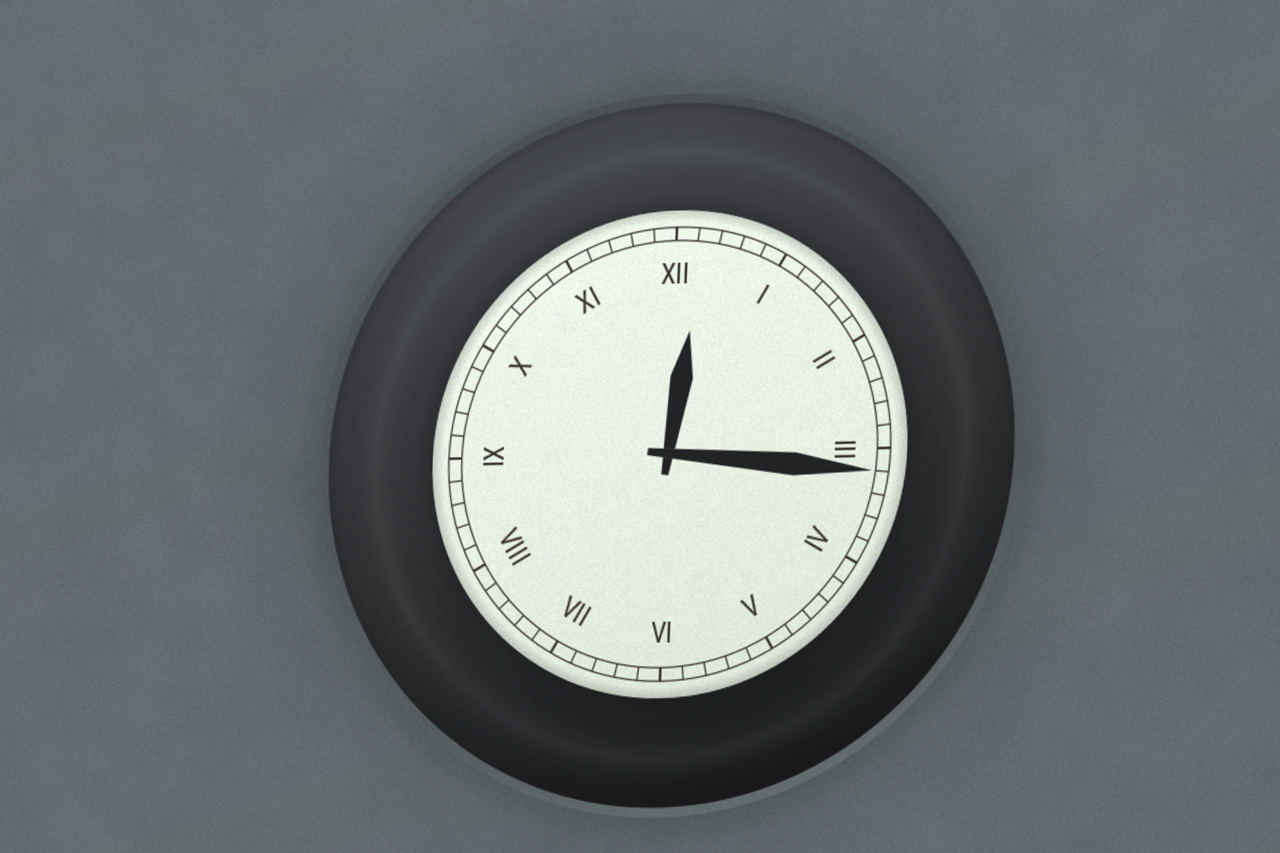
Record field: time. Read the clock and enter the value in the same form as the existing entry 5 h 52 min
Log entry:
12 h 16 min
